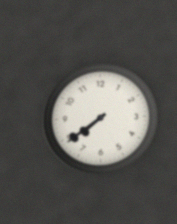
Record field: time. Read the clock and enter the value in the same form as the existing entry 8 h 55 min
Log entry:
7 h 39 min
